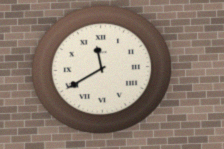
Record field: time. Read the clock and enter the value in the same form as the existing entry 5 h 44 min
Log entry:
11 h 40 min
